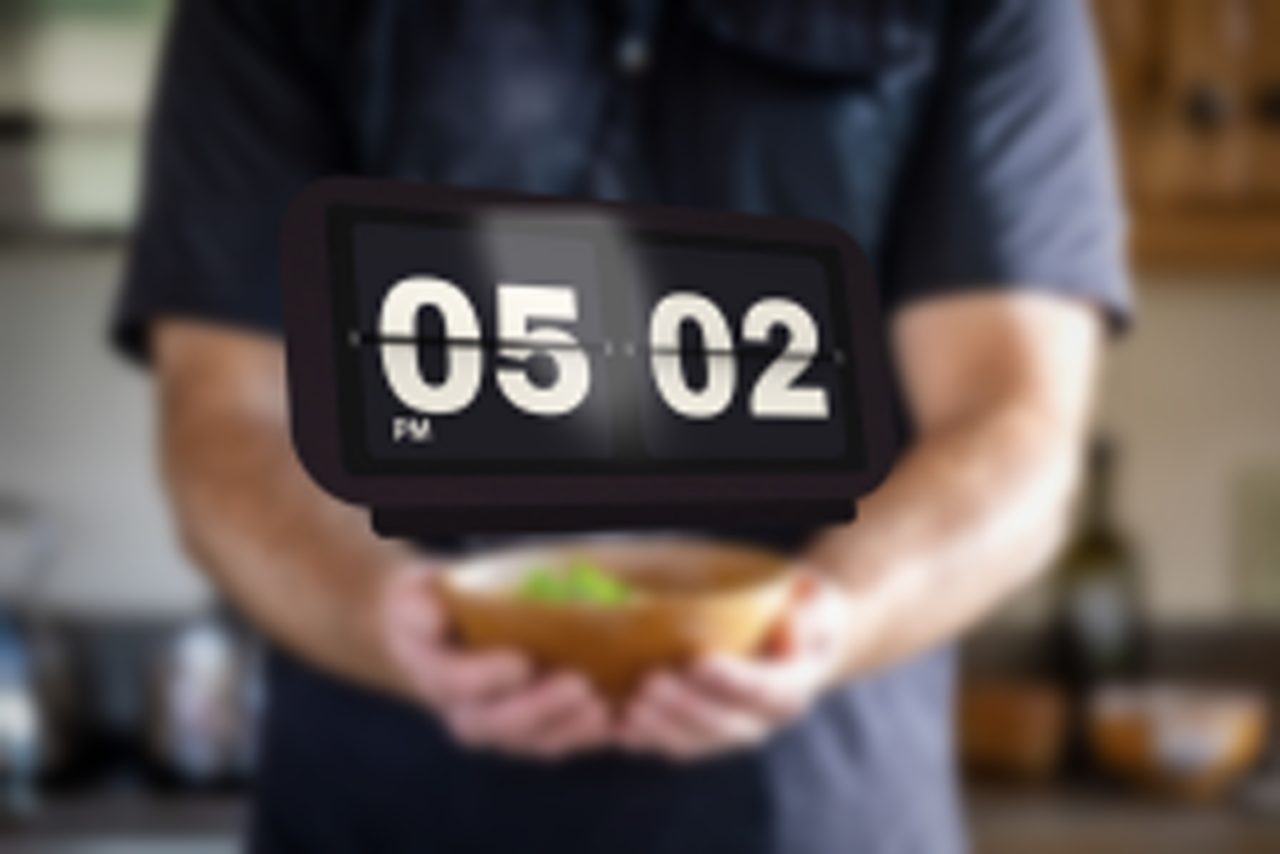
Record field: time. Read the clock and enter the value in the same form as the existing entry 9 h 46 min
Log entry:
5 h 02 min
